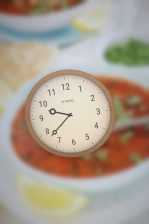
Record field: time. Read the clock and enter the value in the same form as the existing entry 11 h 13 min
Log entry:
9 h 38 min
